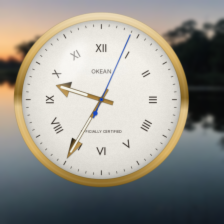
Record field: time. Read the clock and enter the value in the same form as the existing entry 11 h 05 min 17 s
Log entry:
9 h 35 min 04 s
